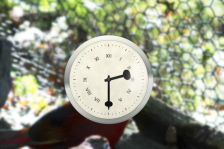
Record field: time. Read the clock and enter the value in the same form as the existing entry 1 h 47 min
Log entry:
2 h 30 min
